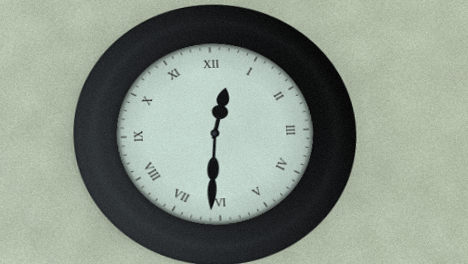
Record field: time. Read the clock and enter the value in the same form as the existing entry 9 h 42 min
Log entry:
12 h 31 min
